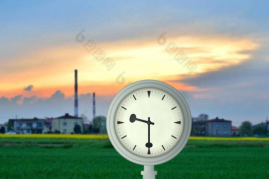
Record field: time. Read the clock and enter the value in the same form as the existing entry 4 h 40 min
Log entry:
9 h 30 min
